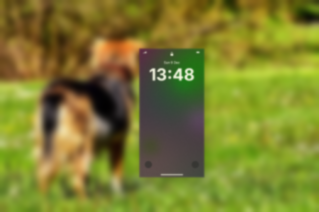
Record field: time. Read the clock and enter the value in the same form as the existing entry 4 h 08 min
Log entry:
13 h 48 min
